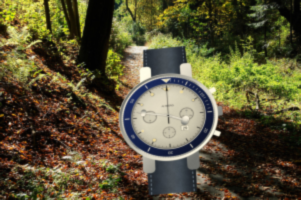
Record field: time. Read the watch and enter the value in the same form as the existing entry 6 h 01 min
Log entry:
3 h 47 min
